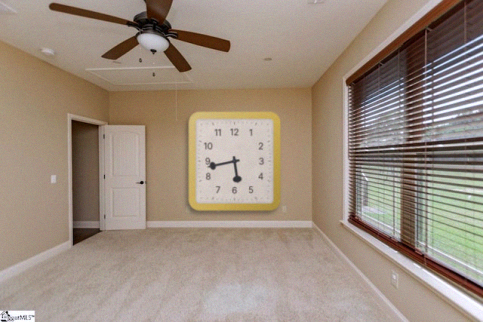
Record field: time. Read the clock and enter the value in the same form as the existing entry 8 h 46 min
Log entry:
5 h 43 min
